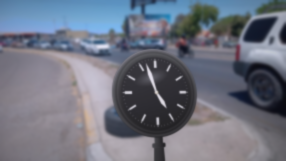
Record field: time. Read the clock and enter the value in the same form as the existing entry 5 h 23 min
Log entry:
4 h 57 min
